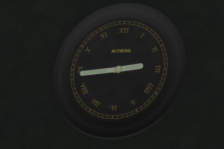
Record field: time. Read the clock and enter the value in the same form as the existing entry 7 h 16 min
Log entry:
2 h 44 min
